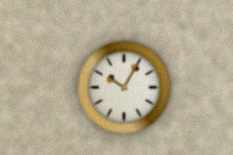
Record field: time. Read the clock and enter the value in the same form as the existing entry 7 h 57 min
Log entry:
10 h 05 min
